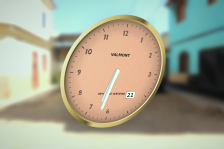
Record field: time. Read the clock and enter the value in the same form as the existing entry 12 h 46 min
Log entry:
6 h 32 min
